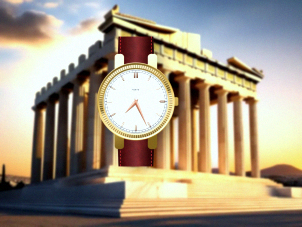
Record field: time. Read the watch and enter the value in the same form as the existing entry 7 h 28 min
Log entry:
7 h 26 min
